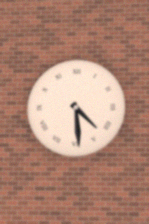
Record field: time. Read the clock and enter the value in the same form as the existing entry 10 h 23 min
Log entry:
4 h 29 min
